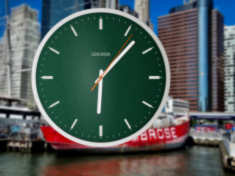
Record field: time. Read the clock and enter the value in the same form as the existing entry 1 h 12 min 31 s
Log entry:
6 h 07 min 06 s
